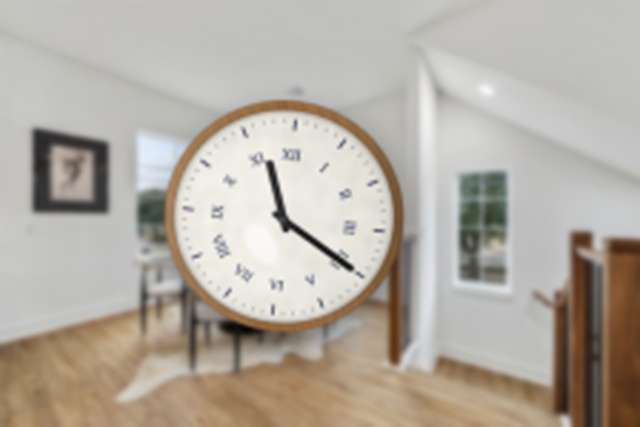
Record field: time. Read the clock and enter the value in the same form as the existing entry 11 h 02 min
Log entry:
11 h 20 min
